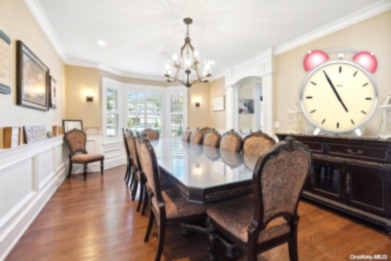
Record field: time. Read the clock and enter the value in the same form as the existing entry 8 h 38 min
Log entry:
4 h 55 min
